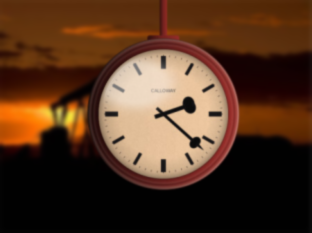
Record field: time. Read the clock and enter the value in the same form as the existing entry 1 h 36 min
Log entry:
2 h 22 min
